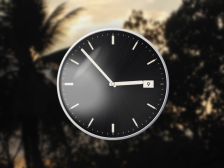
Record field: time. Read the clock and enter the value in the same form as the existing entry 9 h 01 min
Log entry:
2 h 53 min
